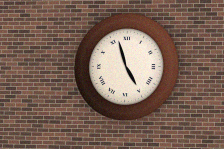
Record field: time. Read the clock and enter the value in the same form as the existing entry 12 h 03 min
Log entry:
4 h 57 min
